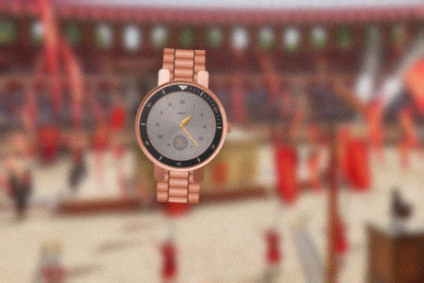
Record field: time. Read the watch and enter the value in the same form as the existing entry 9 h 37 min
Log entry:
1 h 23 min
